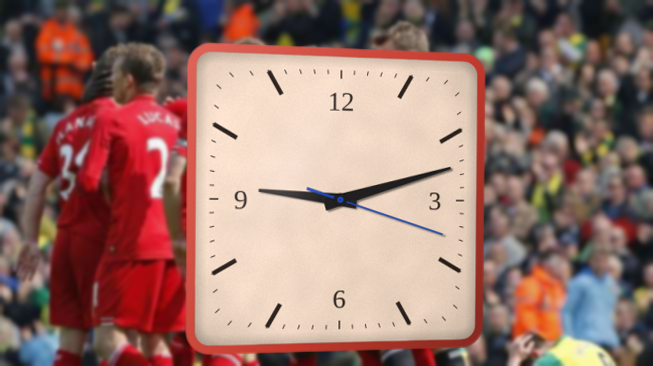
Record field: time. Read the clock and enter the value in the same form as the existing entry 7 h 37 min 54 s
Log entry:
9 h 12 min 18 s
